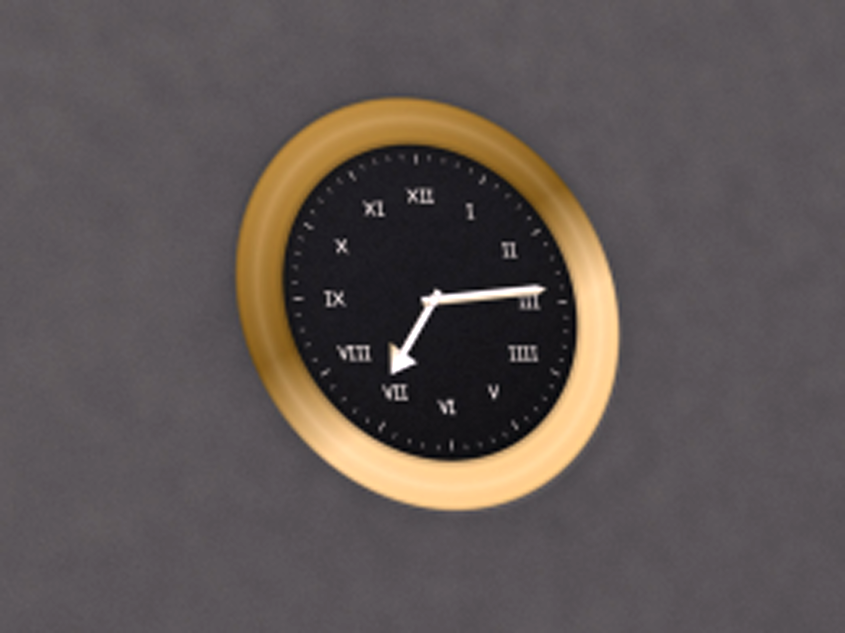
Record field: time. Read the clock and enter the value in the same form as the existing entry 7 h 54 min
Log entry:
7 h 14 min
